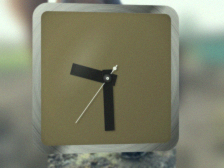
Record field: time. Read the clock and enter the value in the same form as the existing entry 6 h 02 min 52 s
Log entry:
9 h 29 min 36 s
